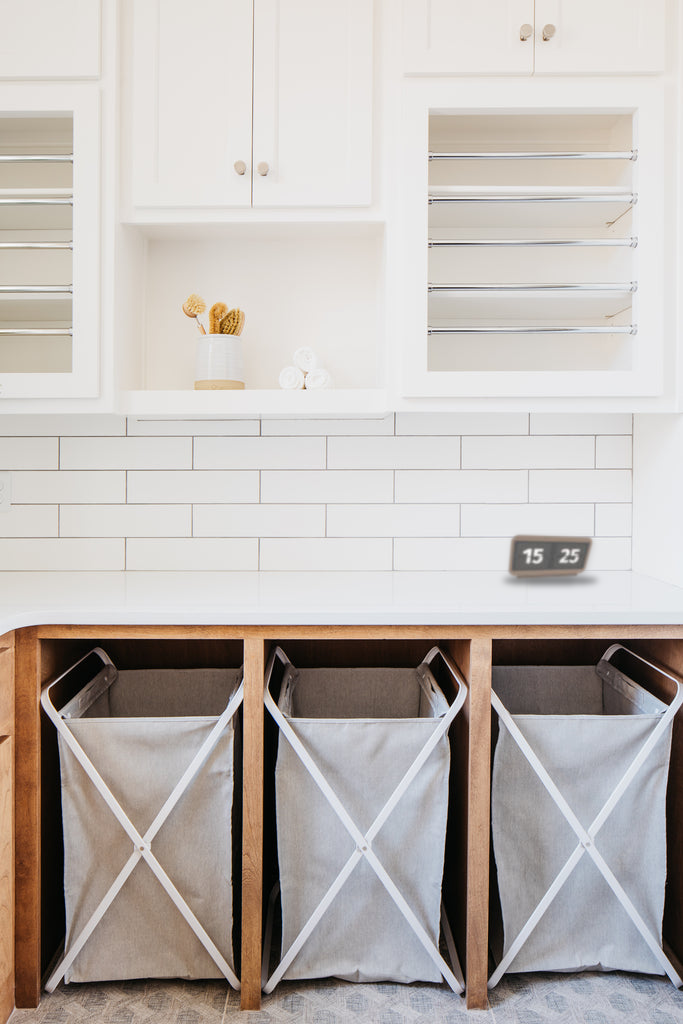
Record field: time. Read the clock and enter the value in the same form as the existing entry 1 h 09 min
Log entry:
15 h 25 min
